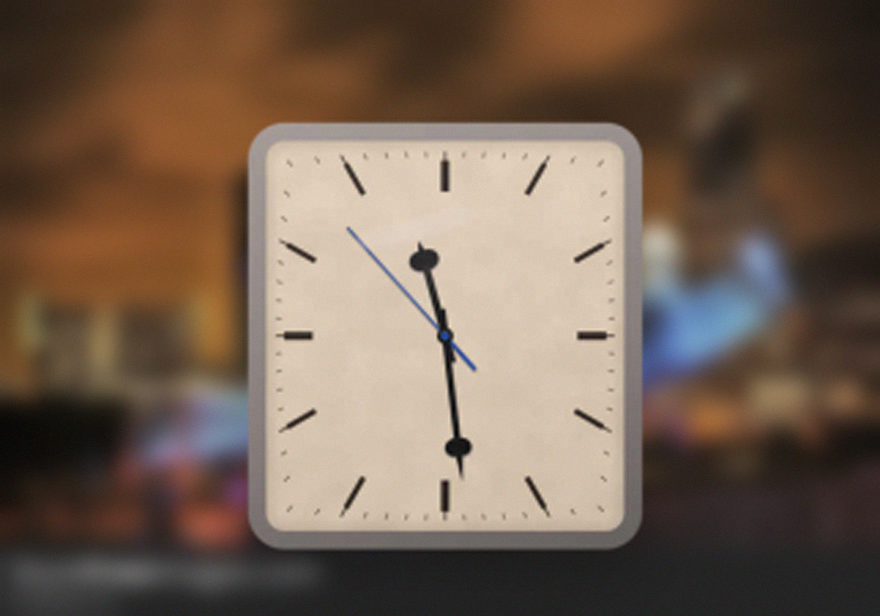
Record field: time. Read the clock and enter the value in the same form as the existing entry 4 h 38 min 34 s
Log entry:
11 h 28 min 53 s
